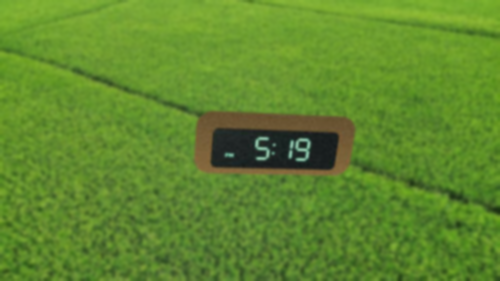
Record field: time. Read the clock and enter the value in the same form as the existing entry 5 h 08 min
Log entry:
5 h 19 min
